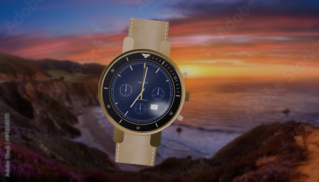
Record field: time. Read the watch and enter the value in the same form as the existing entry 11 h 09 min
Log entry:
7 h 01 min
